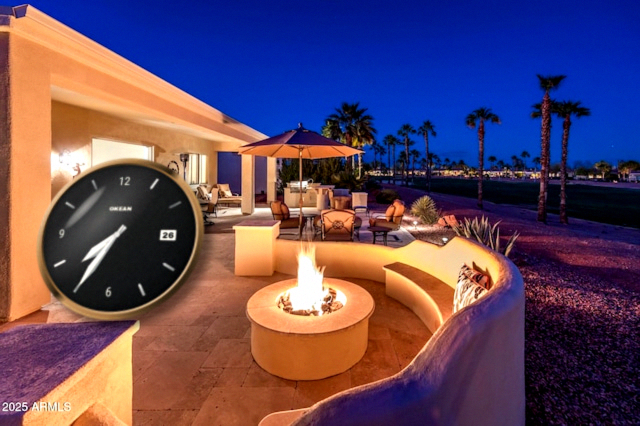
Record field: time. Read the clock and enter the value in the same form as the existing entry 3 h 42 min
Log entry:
7 h 35 min
